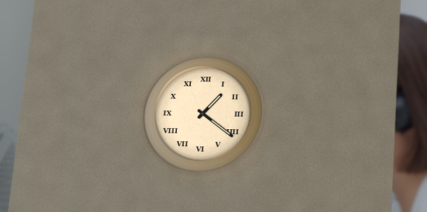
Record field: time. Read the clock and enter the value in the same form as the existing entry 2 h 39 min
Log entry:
1 h 21 min
